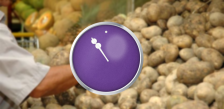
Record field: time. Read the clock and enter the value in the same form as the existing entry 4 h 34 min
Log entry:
10 h 54 min
